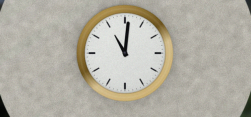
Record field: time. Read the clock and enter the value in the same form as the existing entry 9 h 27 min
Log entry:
11 h 01 min
